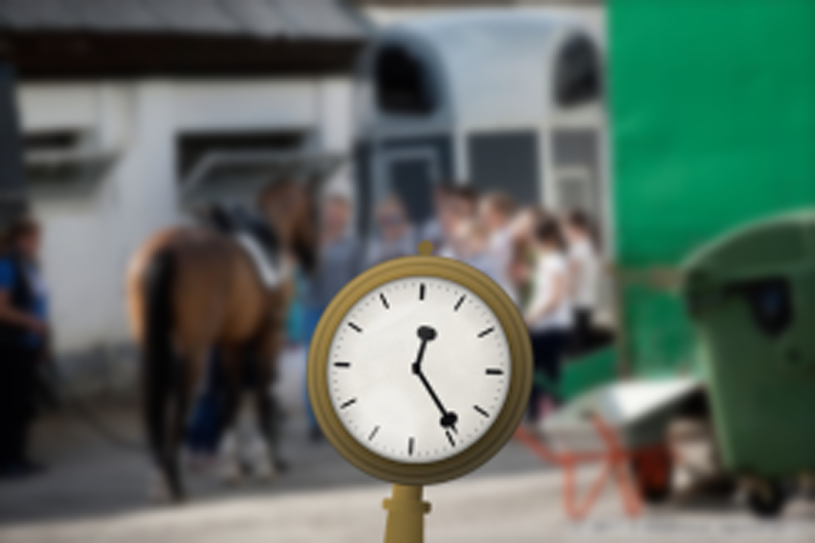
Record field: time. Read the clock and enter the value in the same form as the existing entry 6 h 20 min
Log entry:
12 h 24 min
